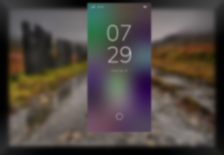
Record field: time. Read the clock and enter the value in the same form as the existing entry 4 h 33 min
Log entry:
7 h 29 min
